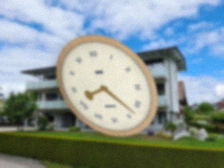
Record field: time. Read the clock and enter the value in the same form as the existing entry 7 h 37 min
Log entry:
8 h 23 min
